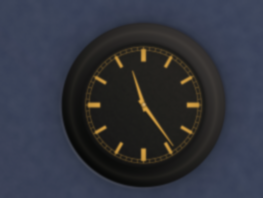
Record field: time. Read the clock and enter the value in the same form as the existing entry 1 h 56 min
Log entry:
11 h 24 min
